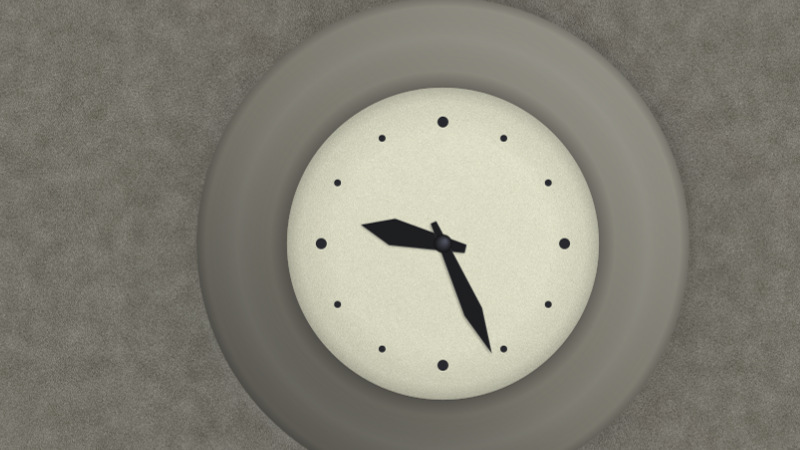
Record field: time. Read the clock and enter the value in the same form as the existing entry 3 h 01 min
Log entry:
9 h 26 min
